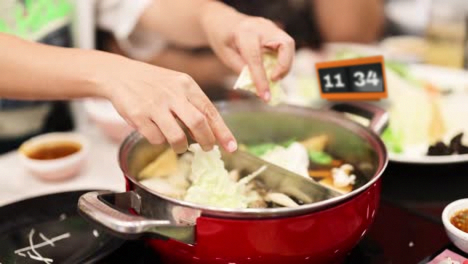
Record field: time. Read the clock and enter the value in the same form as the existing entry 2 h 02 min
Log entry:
11 h 34 min
